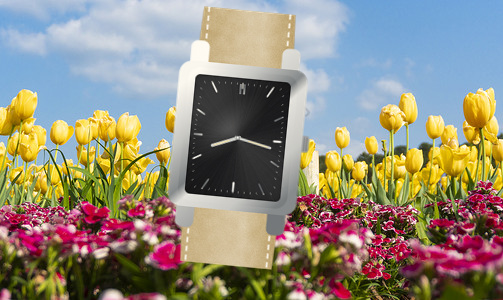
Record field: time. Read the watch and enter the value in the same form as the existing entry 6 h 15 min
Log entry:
8 h 17 min
